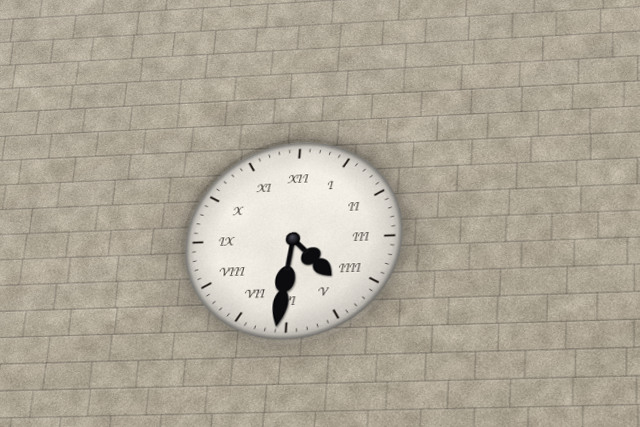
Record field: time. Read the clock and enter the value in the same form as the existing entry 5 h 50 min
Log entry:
4 h 31 min
